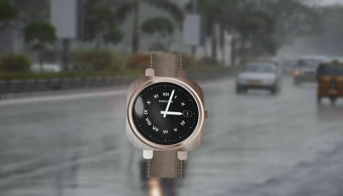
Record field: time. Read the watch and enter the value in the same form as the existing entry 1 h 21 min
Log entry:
3 h 03 min
